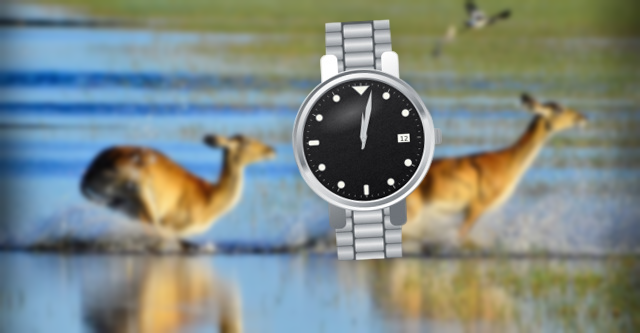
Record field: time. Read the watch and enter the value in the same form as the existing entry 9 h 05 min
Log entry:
12 h 02 min
